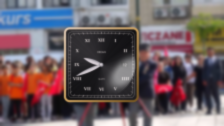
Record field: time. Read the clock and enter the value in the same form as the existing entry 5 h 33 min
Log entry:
9 h 41 min
